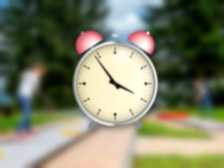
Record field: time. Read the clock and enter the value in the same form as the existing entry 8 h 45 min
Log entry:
3 h 54 min
